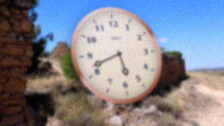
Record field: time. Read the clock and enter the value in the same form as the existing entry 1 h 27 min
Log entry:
5 h 42 min
